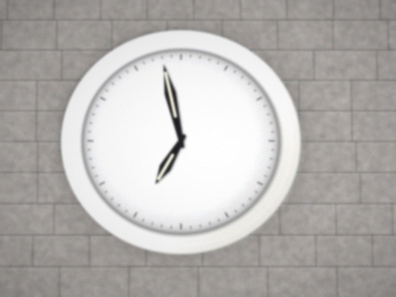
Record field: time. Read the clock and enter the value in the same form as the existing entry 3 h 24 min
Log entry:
6 h 58 min
